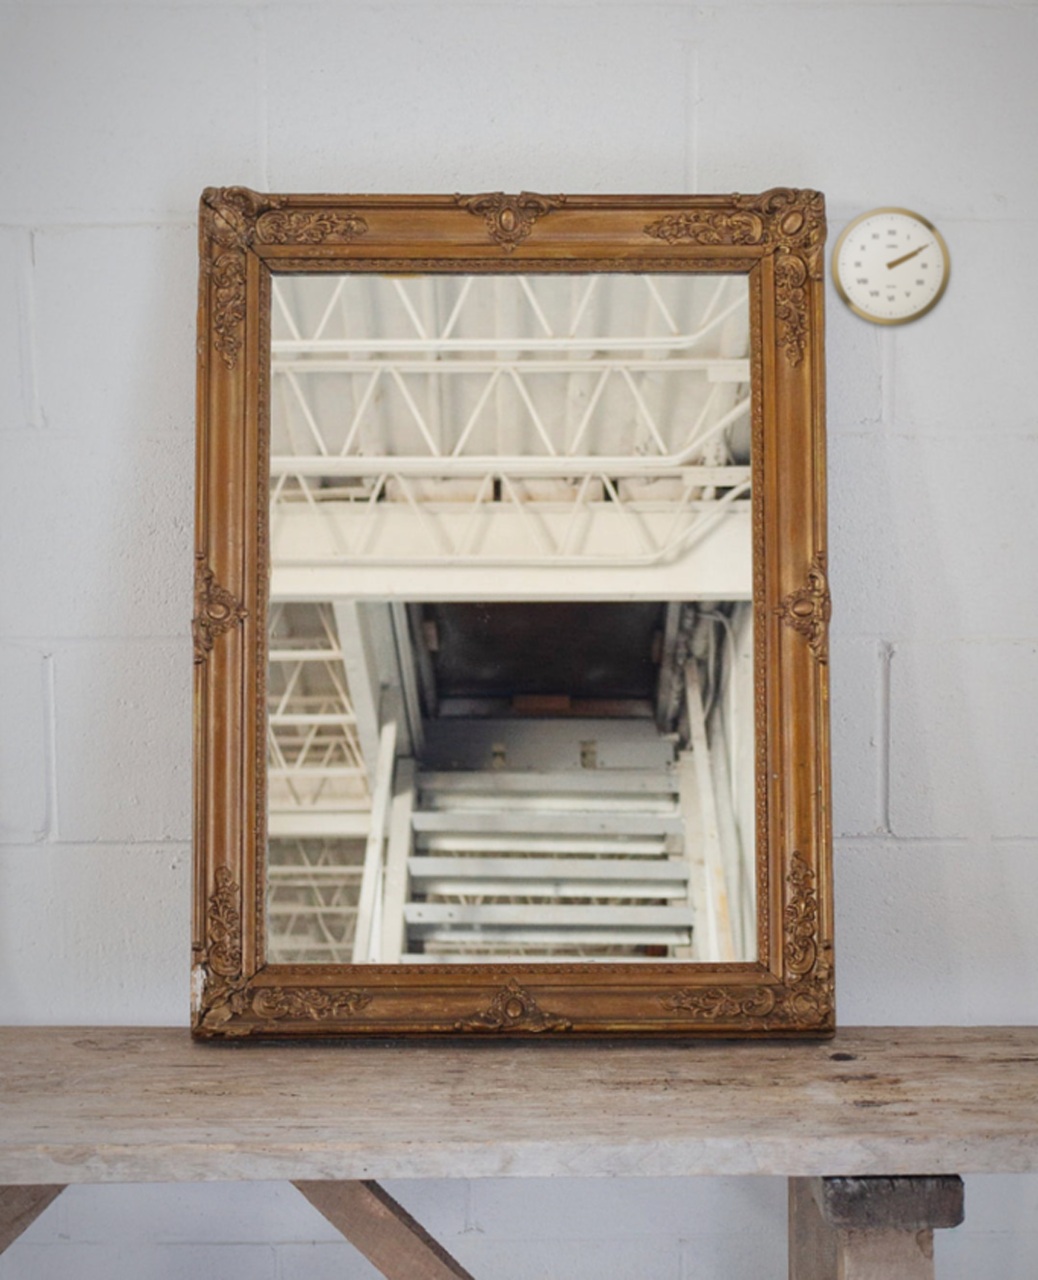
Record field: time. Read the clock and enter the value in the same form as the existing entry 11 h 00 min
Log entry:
2 h 10 min
